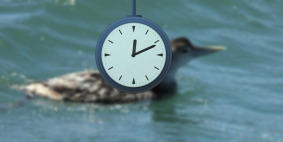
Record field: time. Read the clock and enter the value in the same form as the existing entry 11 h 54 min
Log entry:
12 h 11 min
